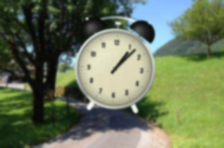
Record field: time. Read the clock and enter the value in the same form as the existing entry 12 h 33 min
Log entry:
1 h 07 min
